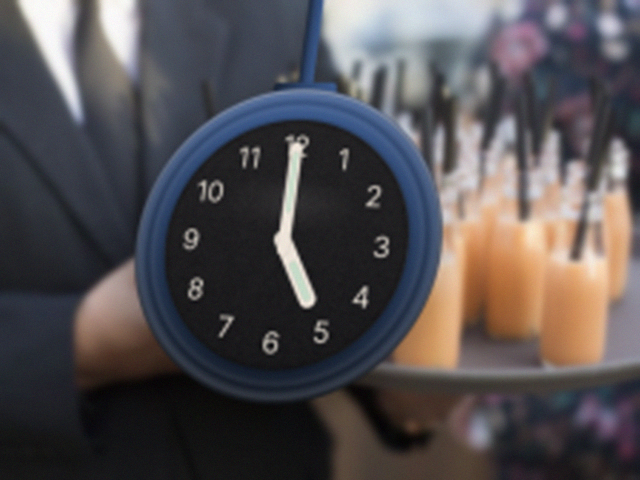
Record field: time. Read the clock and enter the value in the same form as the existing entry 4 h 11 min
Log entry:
5 h 00 min
